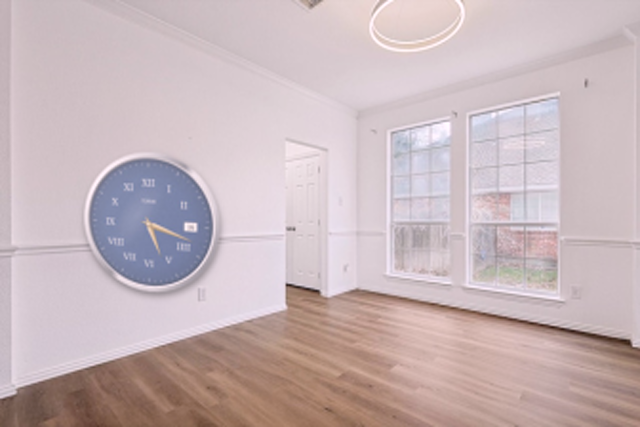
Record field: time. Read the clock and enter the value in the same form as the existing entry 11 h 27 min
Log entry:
5 h 18 min
